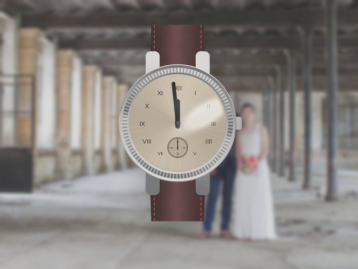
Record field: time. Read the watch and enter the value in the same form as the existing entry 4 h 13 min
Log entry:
11 h 59 min
